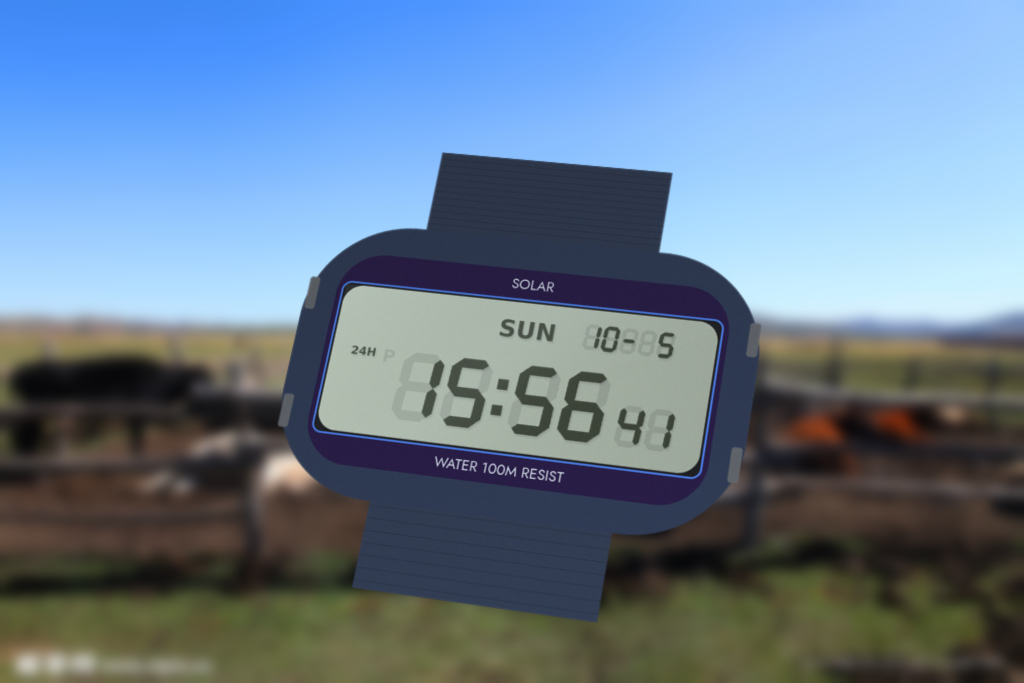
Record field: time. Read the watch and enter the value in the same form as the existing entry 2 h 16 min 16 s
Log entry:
15 h 56 min 41 s
